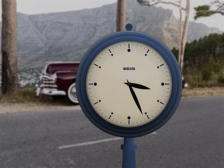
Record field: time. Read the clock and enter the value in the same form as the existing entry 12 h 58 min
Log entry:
3 h 26 min
